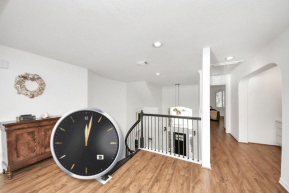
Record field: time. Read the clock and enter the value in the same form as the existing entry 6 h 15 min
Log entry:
12 h 02 min
